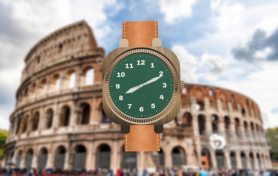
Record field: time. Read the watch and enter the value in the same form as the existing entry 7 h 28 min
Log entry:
8 h 11 min
